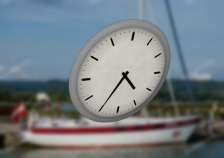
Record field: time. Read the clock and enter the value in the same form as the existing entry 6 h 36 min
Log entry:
4 h 35 min
